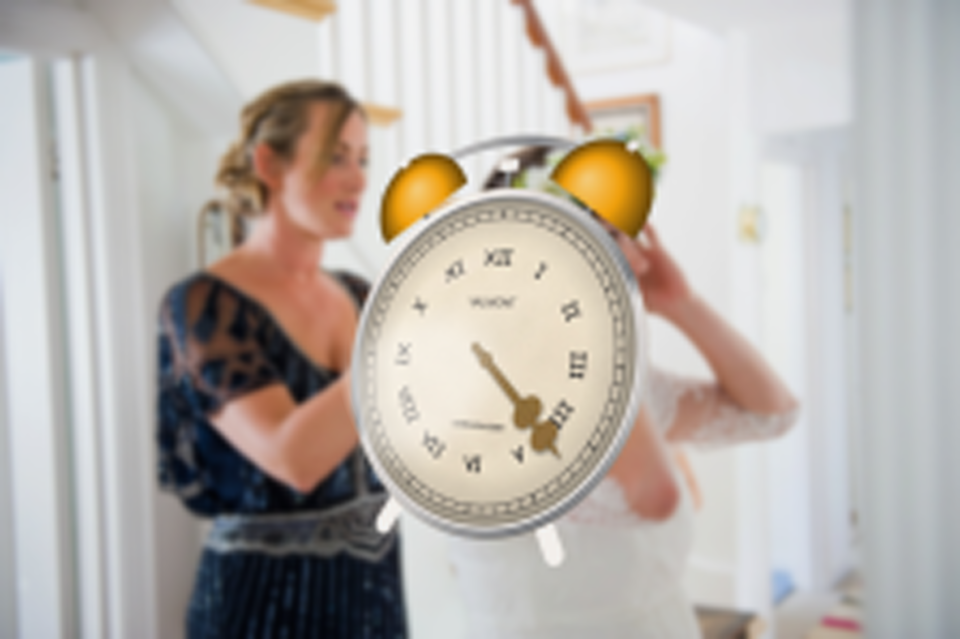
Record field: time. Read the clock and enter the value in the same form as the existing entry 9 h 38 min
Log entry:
4 h 22 min
